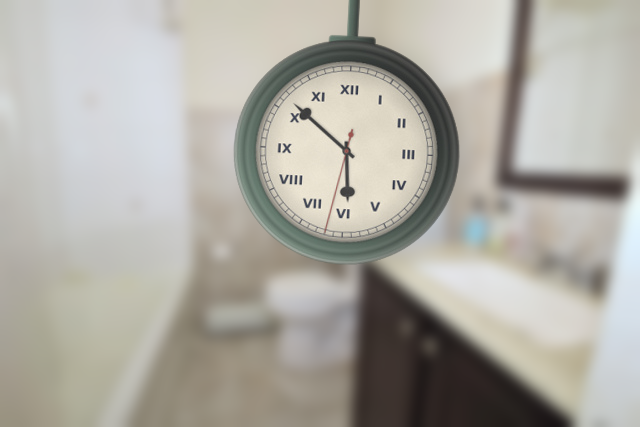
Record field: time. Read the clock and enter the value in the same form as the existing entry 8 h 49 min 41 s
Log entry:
5 h 51 min 32 s
